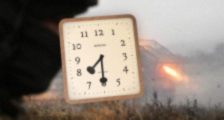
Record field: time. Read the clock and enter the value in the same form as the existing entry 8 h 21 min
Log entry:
7 h 30 min
